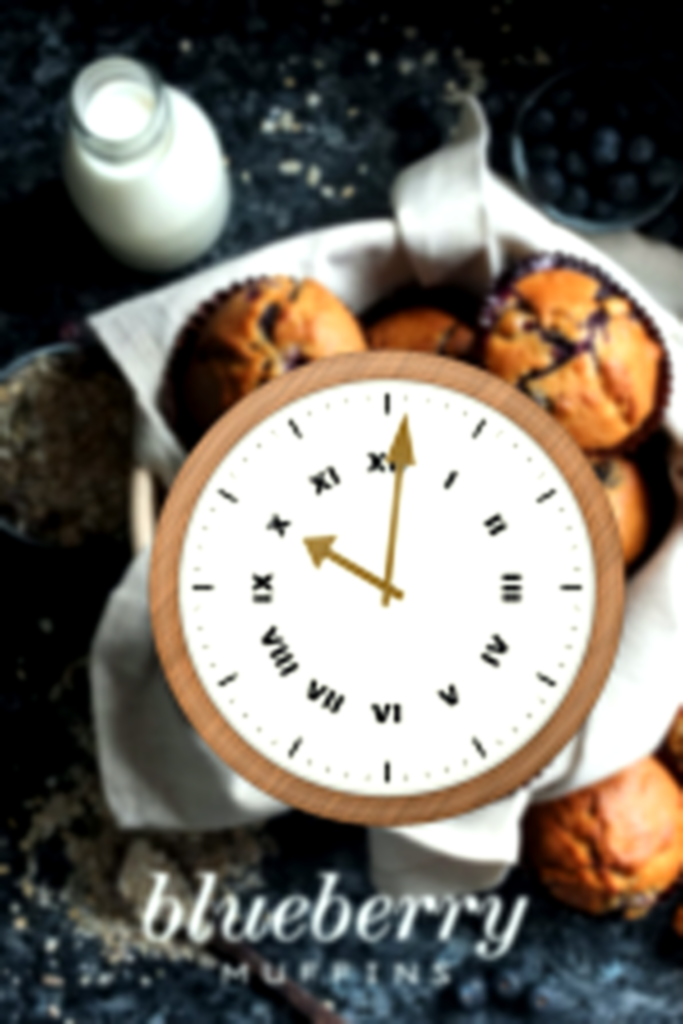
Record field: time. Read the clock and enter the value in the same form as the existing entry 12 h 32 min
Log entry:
10 h 01 min
